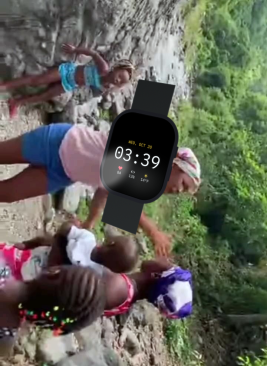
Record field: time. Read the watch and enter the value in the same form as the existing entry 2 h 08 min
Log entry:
3 h 39 min
